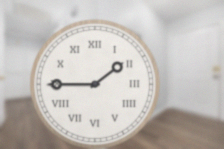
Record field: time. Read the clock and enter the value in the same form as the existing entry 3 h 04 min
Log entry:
1 h 45 min
